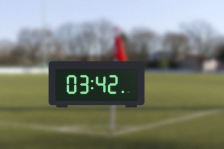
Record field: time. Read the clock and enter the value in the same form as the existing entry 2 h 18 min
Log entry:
3 h 42 min
